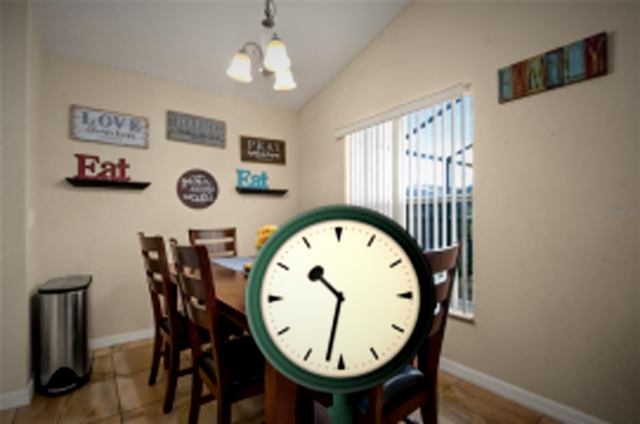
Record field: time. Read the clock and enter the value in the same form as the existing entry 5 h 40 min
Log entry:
10 h 32 min
